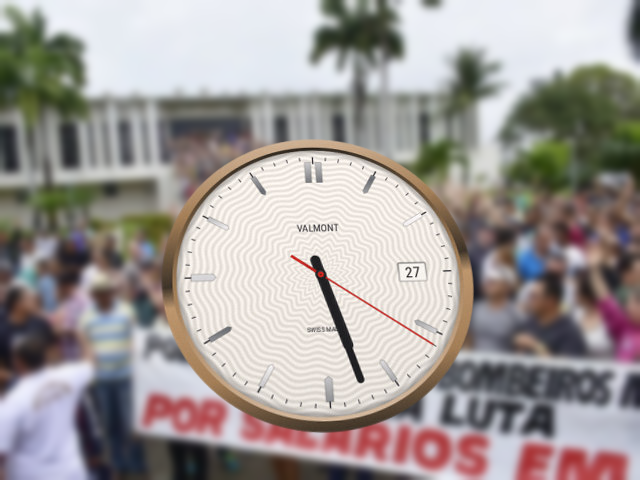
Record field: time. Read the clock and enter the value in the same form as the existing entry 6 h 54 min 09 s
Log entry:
5 h 27 min 21 s
